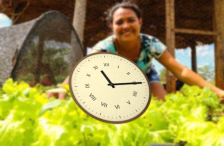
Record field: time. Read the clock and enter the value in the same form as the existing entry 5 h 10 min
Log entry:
11 h 15 min
